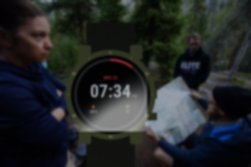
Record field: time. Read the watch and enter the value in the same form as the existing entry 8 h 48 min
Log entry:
7 h 34 min
